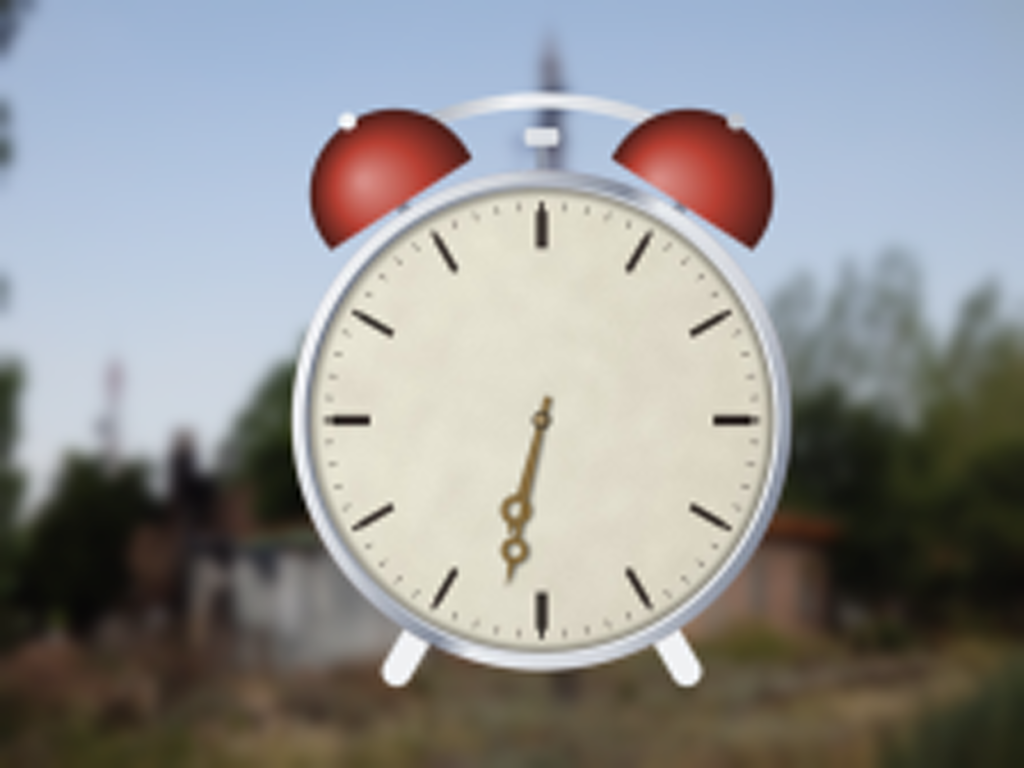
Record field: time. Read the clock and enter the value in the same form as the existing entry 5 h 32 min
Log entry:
6 h 32 min
